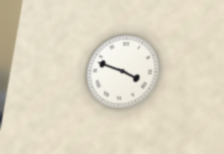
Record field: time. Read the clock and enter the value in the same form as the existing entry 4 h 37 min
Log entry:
3 h 48 min
